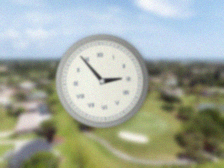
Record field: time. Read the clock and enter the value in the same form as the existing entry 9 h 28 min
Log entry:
2 h 54 min
